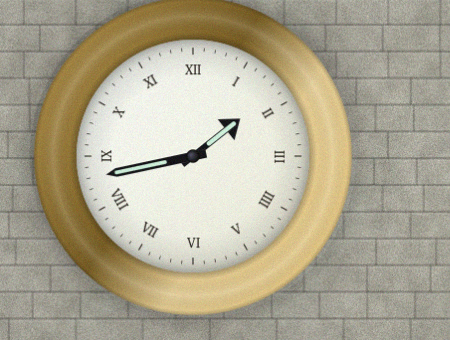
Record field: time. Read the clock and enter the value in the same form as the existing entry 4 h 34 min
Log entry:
1 h 43 min
